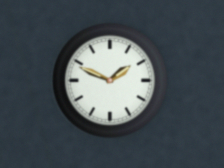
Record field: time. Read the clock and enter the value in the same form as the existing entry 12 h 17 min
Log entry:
1 h 49 min
